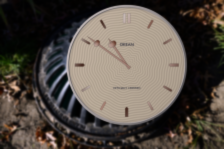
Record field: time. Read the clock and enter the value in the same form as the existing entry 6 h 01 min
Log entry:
10 h 51 min
